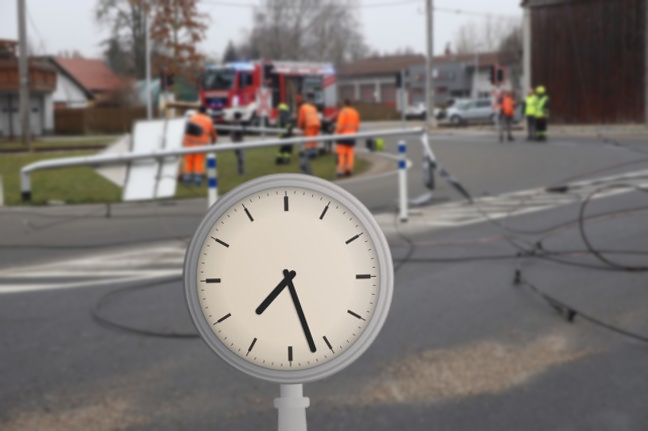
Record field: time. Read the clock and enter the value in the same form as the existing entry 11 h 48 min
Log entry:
7 h 27 min
